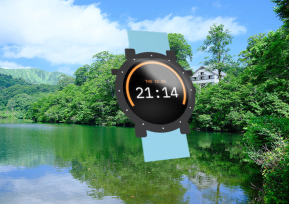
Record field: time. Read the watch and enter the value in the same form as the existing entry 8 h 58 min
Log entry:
21 h 14 min
